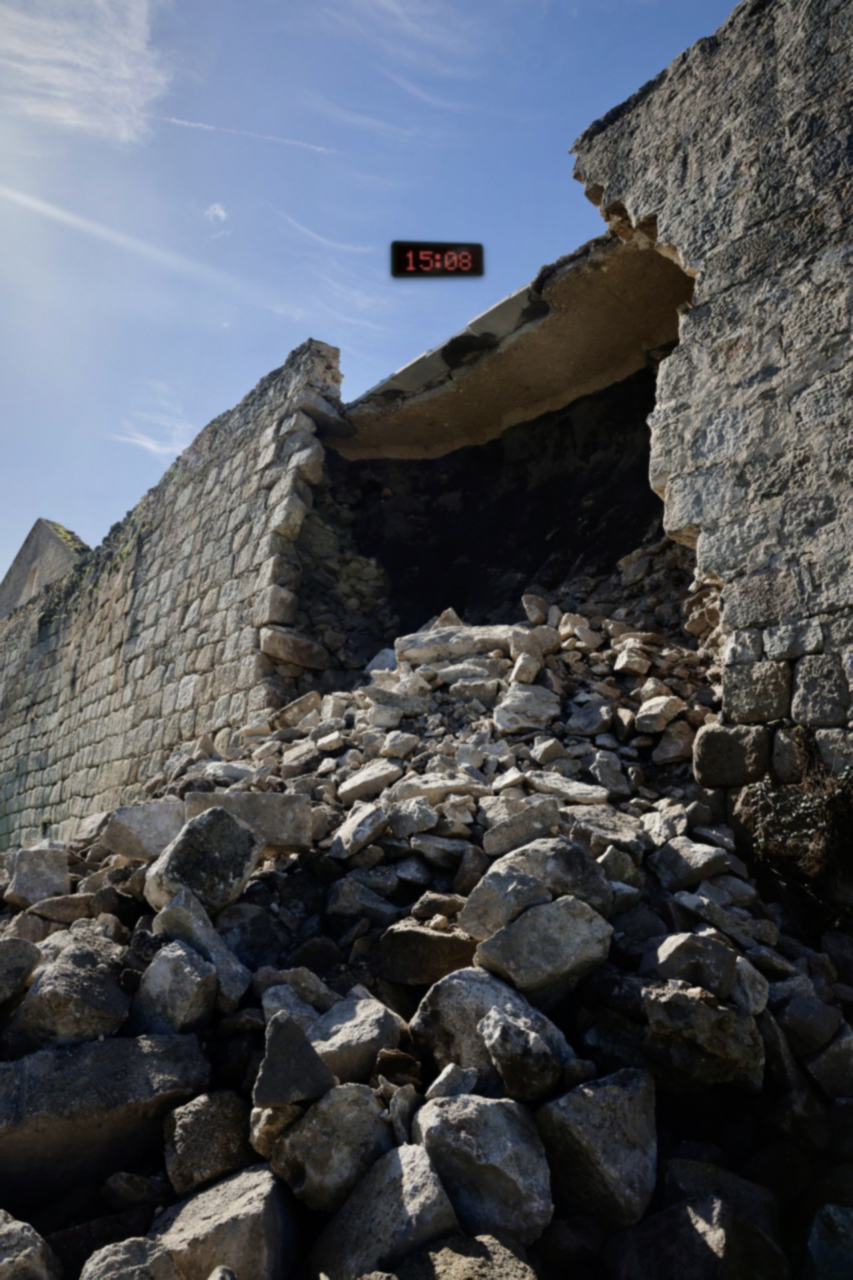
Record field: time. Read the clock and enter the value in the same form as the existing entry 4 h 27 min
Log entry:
15 h 08 min
